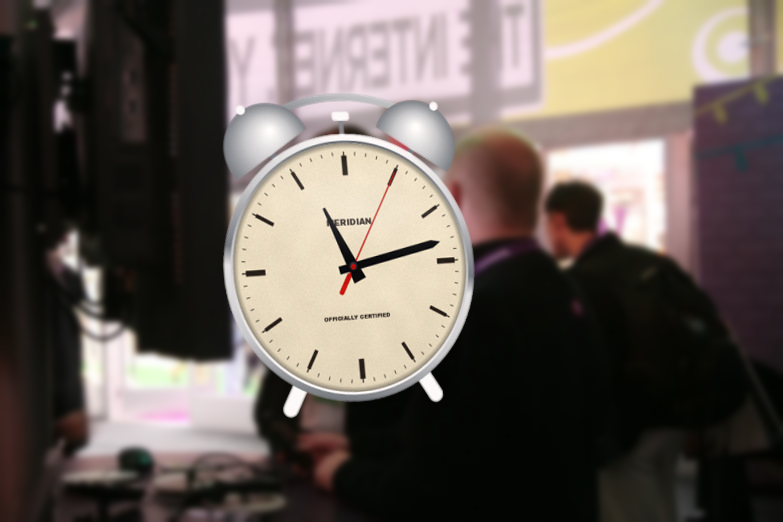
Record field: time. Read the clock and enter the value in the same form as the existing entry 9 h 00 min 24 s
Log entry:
11 h 13 min 05 s
